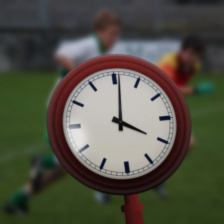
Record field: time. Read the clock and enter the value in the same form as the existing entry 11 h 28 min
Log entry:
4 h 01 min
